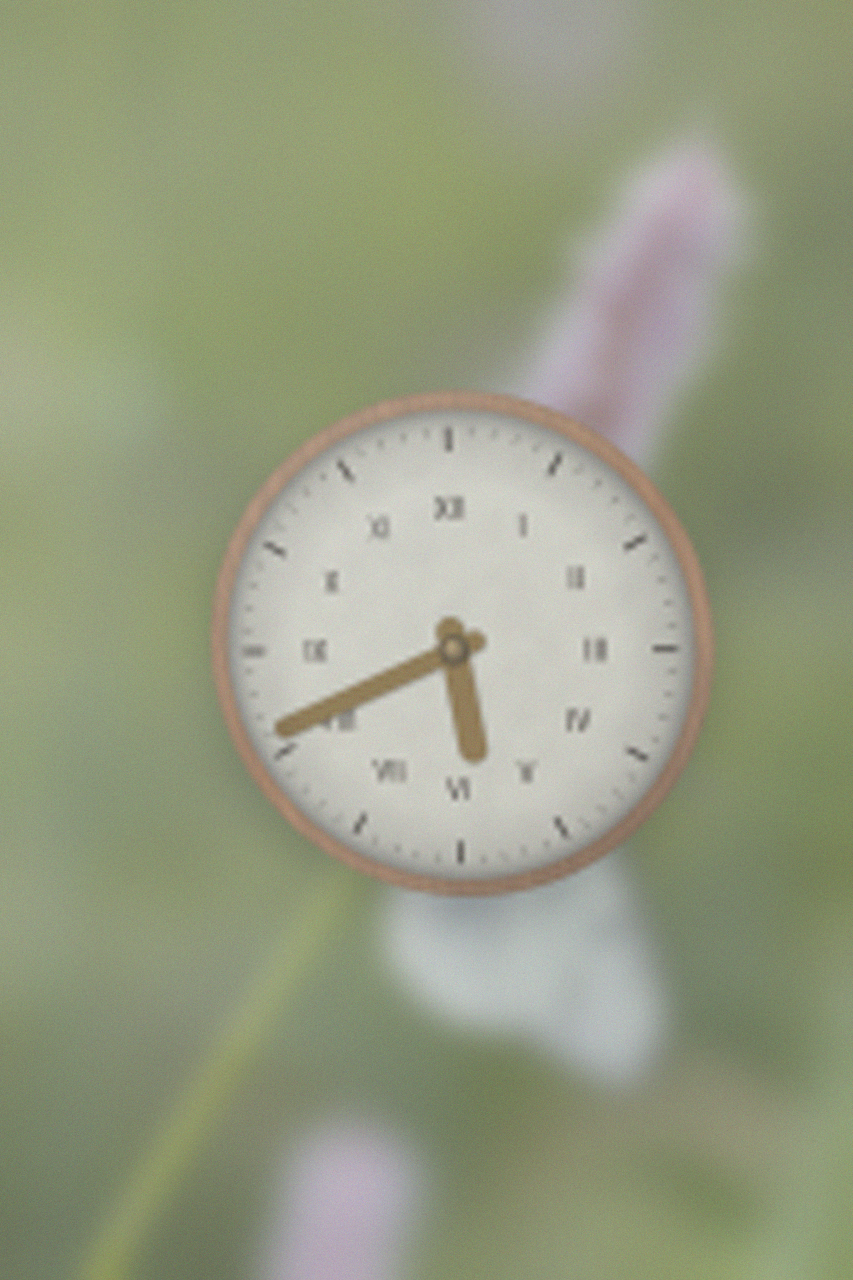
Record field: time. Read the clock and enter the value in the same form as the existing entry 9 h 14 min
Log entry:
5 h 41 min
